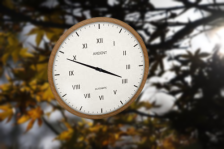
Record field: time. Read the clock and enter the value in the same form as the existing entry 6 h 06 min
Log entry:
3 h 49 min
